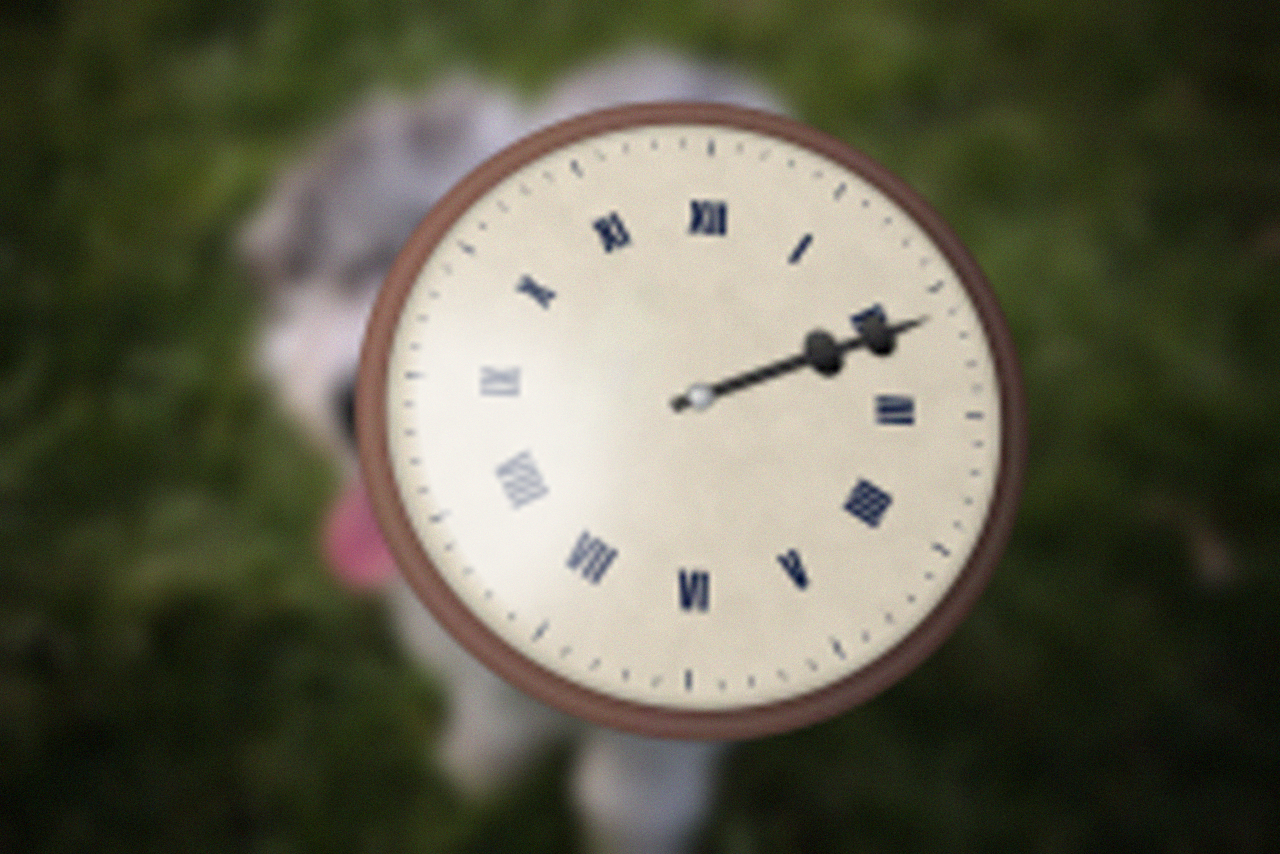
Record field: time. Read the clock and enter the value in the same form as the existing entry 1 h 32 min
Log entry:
2 h 11 min
